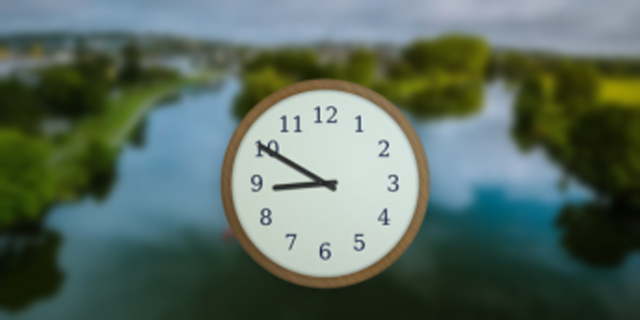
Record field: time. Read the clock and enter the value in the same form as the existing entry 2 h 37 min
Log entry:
8 h 50 min
